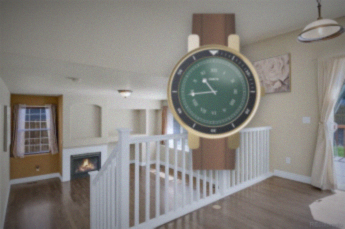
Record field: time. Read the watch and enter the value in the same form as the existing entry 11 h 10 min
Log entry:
10 h 44 min
